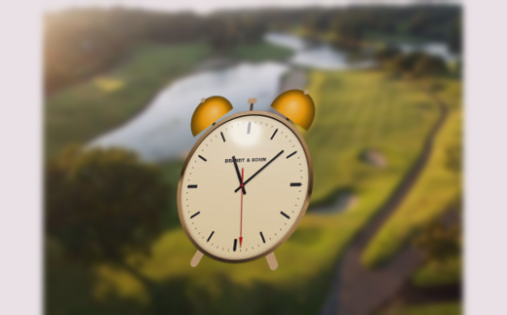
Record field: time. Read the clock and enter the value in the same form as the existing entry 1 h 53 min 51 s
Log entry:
11 h 08 min 29 s
